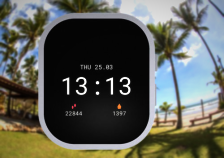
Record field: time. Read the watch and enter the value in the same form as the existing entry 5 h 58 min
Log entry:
13 h 13 min
